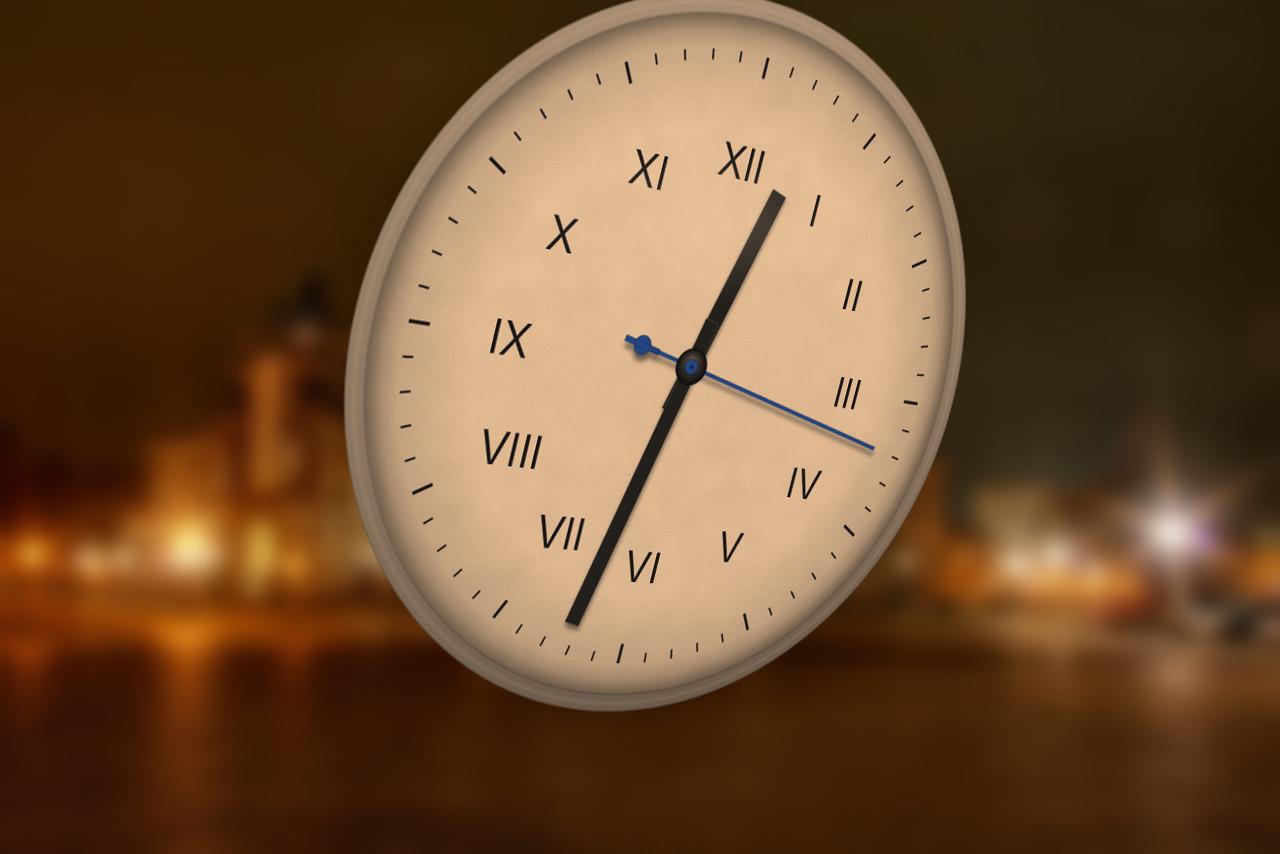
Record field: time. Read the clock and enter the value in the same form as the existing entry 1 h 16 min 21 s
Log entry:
12 h 32 min 17 s
